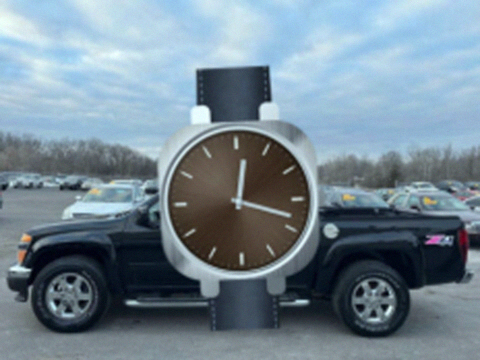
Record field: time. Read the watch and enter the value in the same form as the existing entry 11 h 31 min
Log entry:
12 h 18 min
